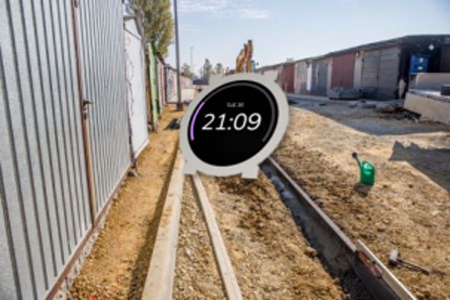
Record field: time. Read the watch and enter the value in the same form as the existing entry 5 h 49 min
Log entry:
21 h 09 min
